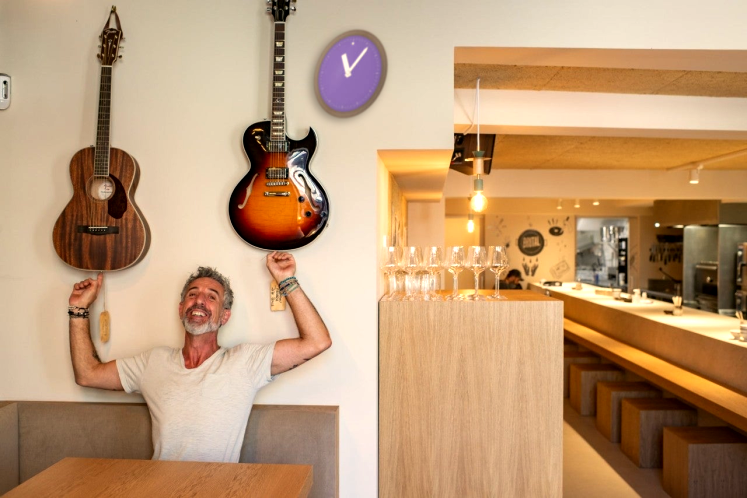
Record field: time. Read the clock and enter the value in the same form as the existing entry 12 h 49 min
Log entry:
11 h 06 min
